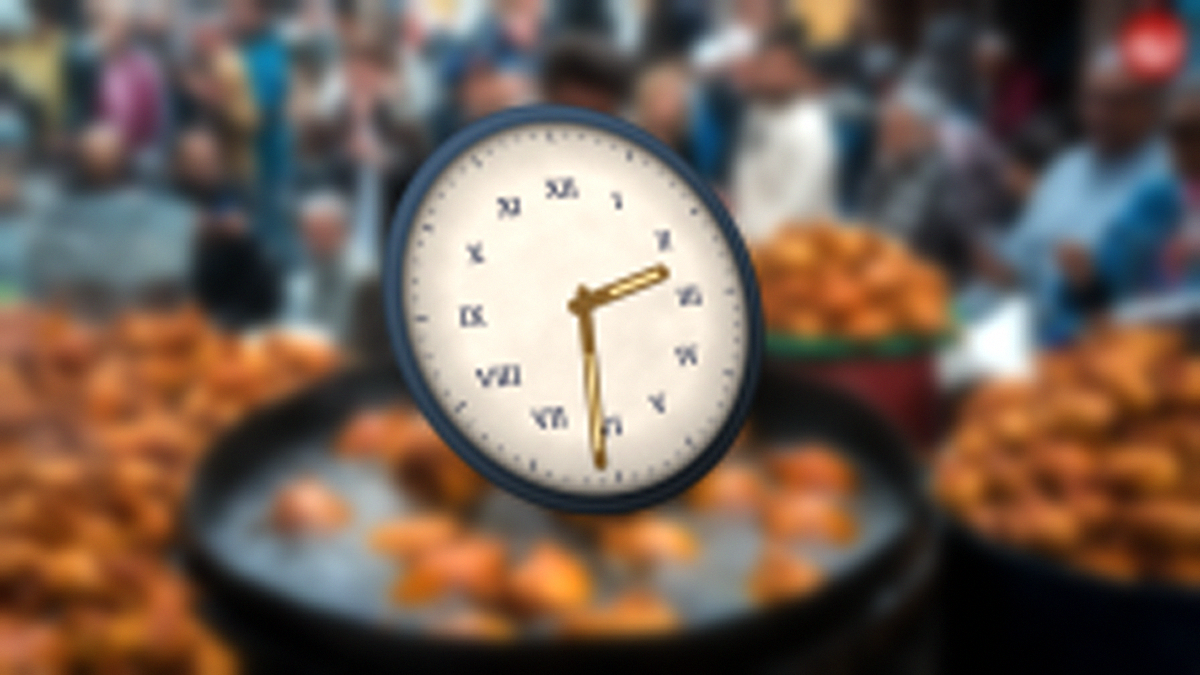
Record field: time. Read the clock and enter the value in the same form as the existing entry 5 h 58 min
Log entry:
2 h 31 min
